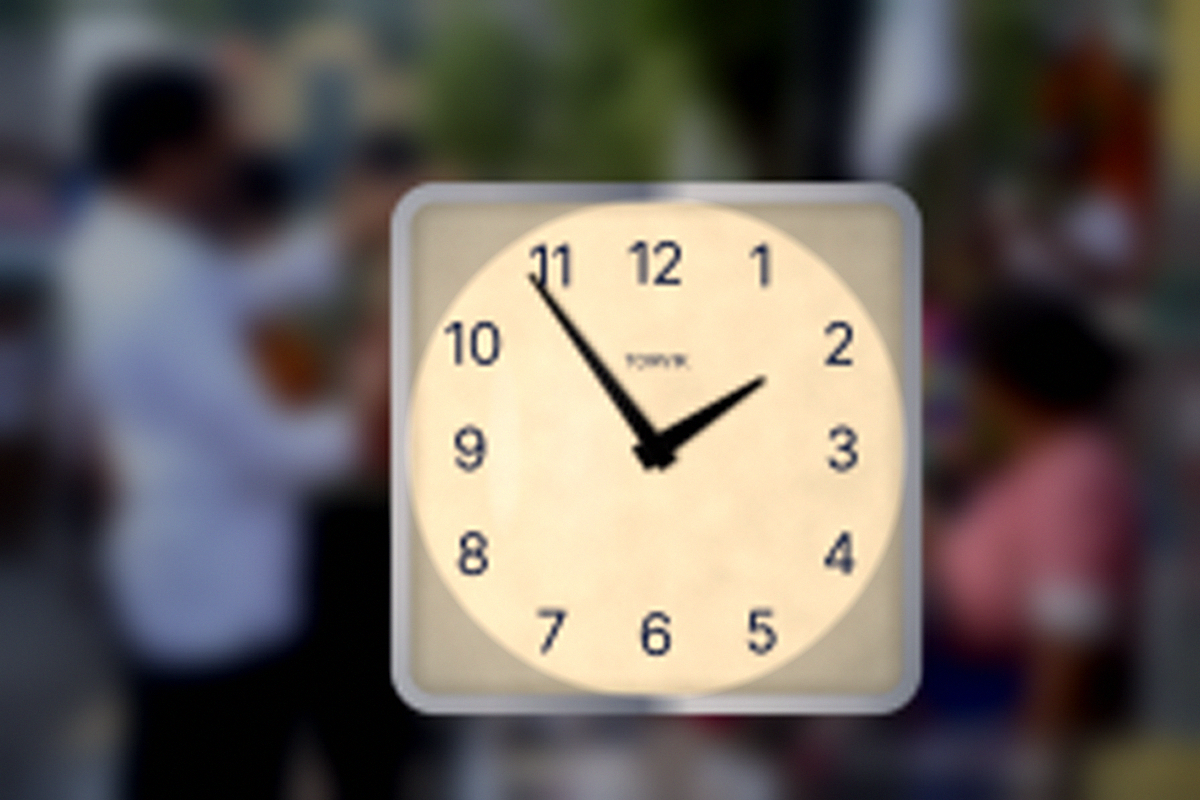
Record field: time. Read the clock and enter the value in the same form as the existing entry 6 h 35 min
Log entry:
1 h 54 min
